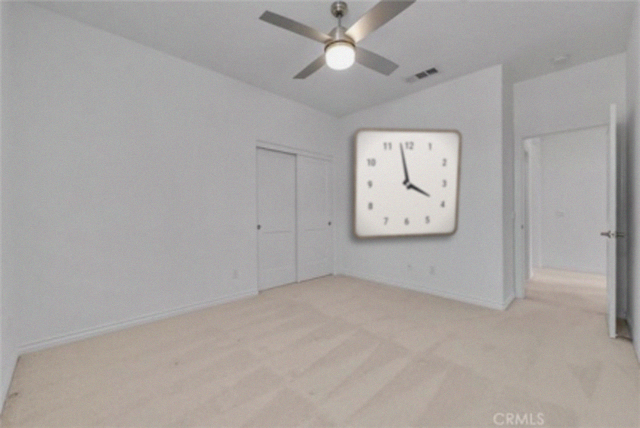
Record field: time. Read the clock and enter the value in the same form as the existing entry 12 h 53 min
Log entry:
3 h 58 min
